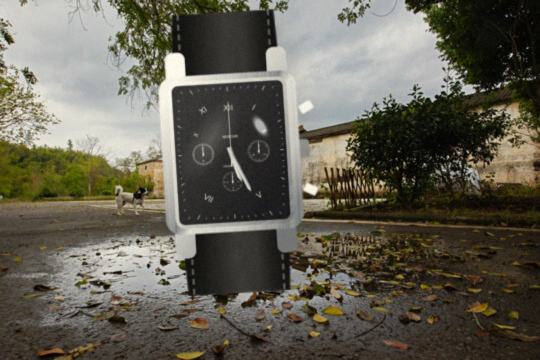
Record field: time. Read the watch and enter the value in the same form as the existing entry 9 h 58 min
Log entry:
5 h 26 min
